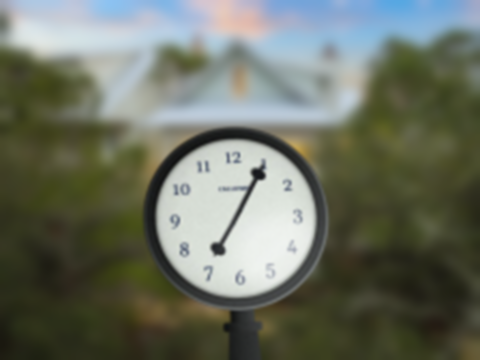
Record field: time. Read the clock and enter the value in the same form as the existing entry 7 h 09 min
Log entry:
7 h 05 min
